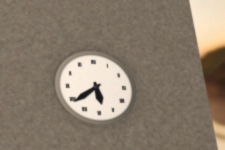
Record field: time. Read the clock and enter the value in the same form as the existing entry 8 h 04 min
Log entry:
5 h 39 min
